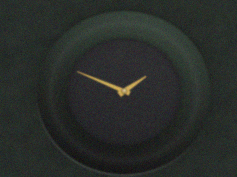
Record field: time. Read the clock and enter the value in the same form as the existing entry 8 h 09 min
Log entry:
1 h 49 min
